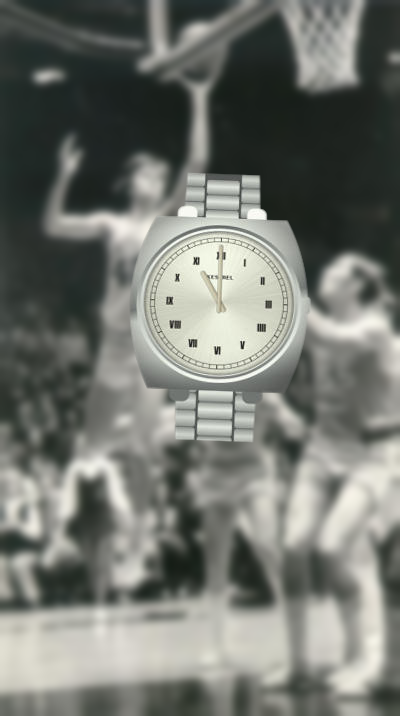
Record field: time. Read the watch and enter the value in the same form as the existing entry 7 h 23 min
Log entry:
11 h 00 min
